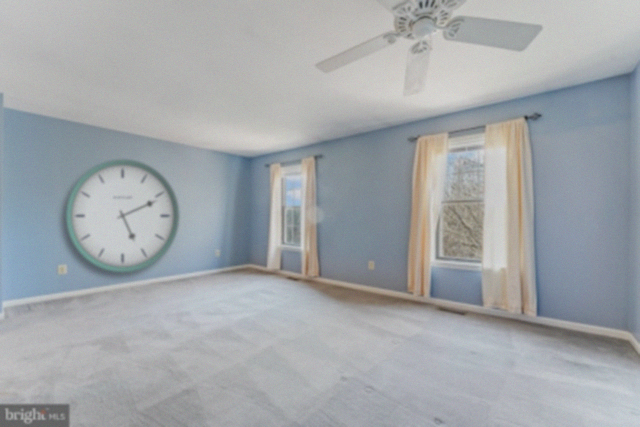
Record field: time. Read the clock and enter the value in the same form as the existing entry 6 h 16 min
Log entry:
5 h 11 min
